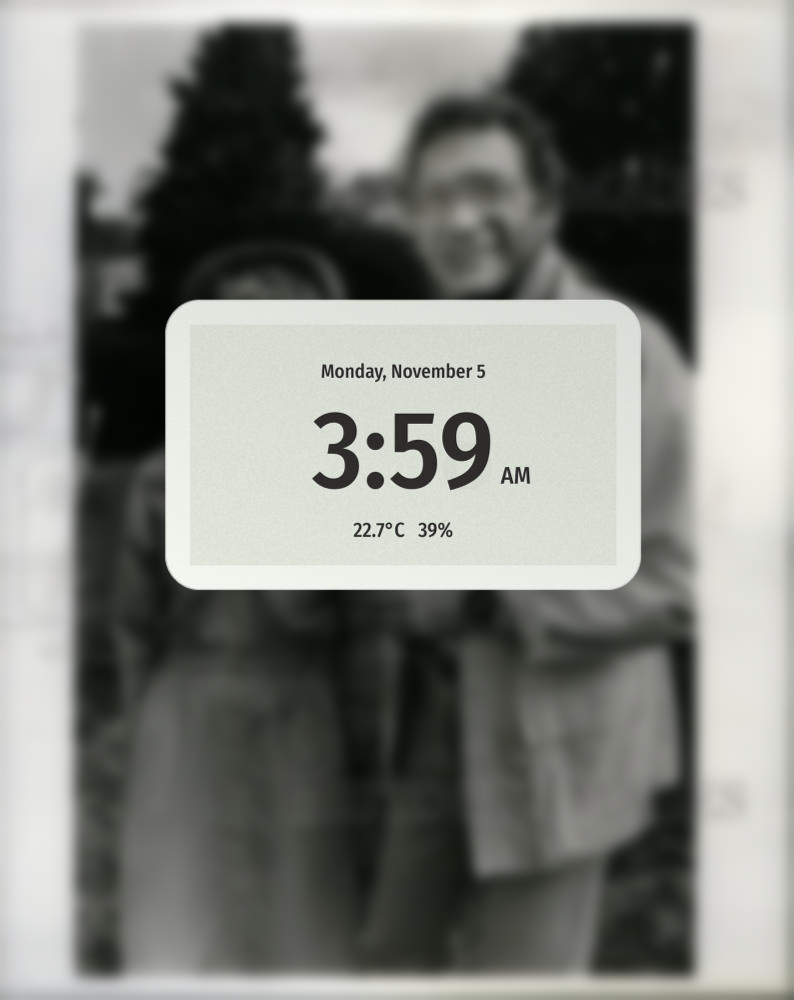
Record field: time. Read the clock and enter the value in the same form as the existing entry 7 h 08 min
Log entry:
3 h 59 min
